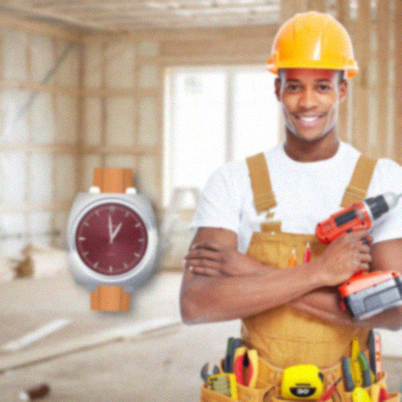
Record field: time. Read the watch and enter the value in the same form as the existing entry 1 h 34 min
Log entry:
12 h 59 min
